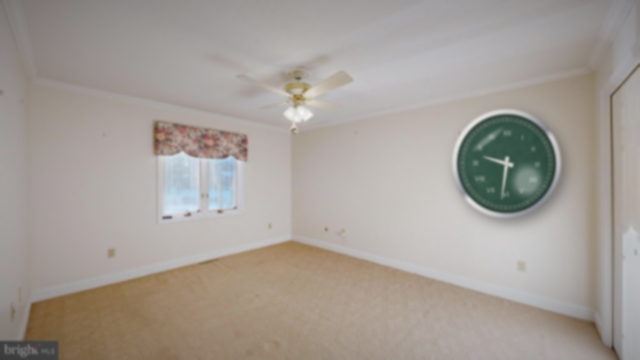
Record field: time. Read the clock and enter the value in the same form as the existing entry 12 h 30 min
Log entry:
9 h 31 min
